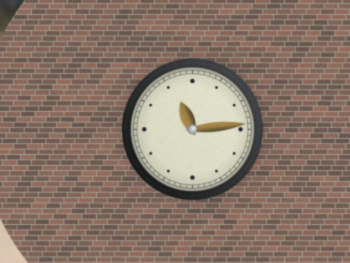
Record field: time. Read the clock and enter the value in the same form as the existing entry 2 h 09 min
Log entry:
11 h 14 min
